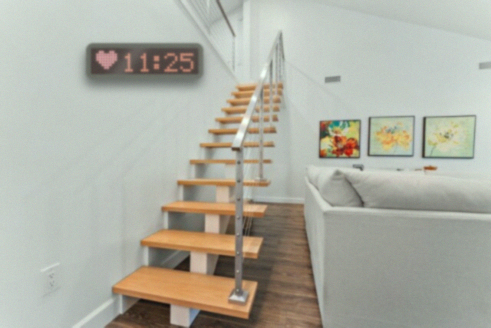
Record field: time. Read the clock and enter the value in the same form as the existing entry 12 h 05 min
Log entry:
11 h 25 min
